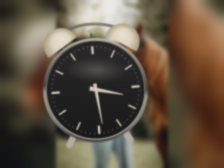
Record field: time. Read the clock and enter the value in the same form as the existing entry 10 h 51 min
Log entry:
3 h 29 min
